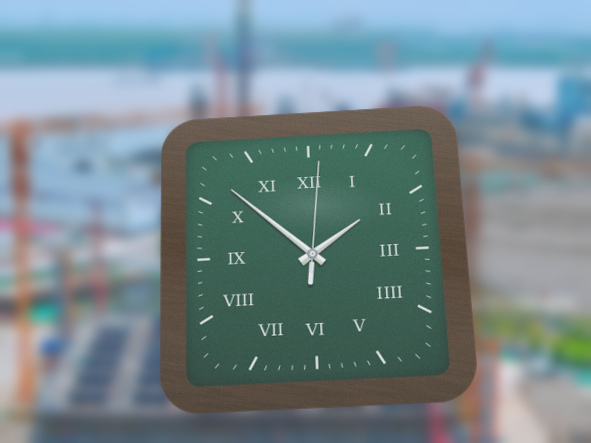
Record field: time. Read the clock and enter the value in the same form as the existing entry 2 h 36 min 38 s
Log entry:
1 h 52 min 01 s
